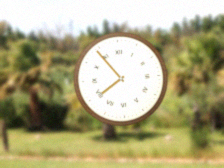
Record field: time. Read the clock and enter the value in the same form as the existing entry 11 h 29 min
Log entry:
7 h 54 min
